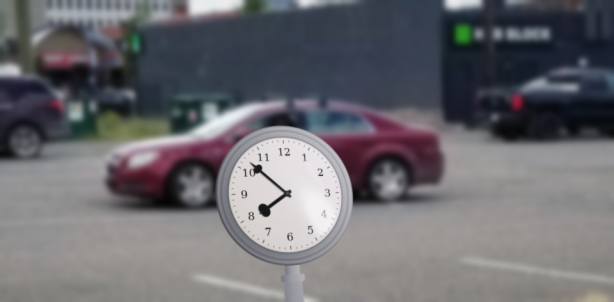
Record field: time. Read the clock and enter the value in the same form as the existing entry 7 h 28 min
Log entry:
7 h 52 min
